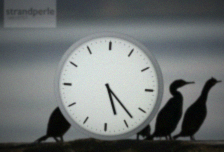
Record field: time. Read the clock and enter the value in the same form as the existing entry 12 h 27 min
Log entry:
5 h 23 min
